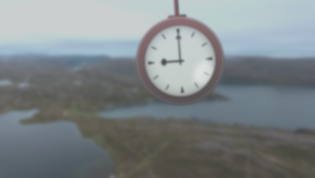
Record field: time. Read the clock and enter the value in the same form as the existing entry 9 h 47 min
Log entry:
9 h 00 min
